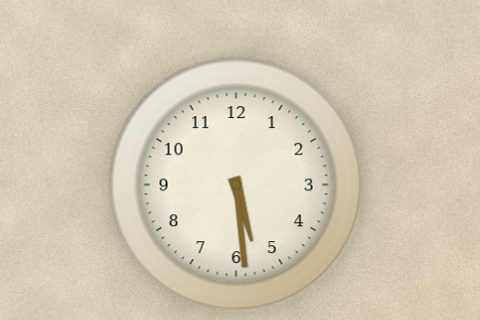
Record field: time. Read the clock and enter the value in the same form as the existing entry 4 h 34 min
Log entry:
5 h 29 min
